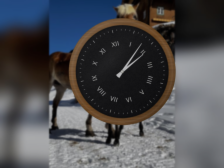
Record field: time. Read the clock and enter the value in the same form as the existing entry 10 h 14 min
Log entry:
2 h 08 min
